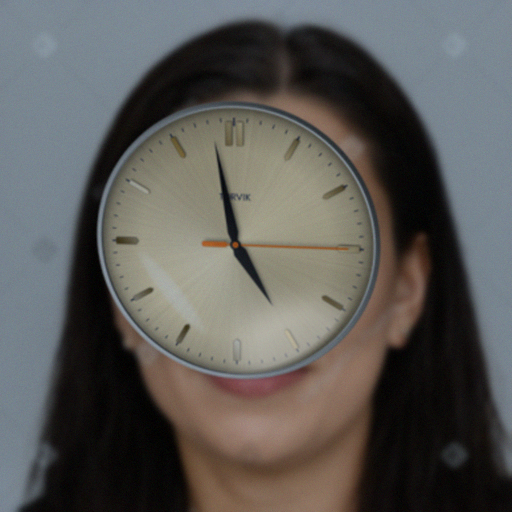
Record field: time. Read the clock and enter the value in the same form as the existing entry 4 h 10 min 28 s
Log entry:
4 h 58 min 15 s
